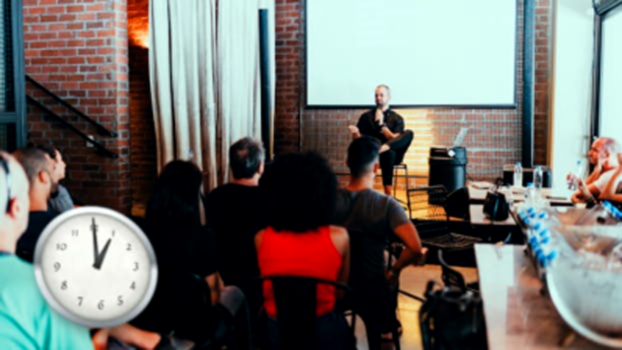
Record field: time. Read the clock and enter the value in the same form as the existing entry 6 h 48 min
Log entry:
1 h 00 min
